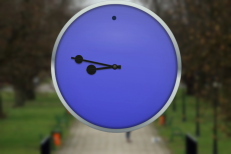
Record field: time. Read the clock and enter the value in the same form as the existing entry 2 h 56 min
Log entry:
8 h 47 min
